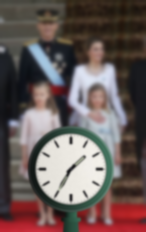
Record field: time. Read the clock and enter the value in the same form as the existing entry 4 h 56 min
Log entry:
1 h 35 min
